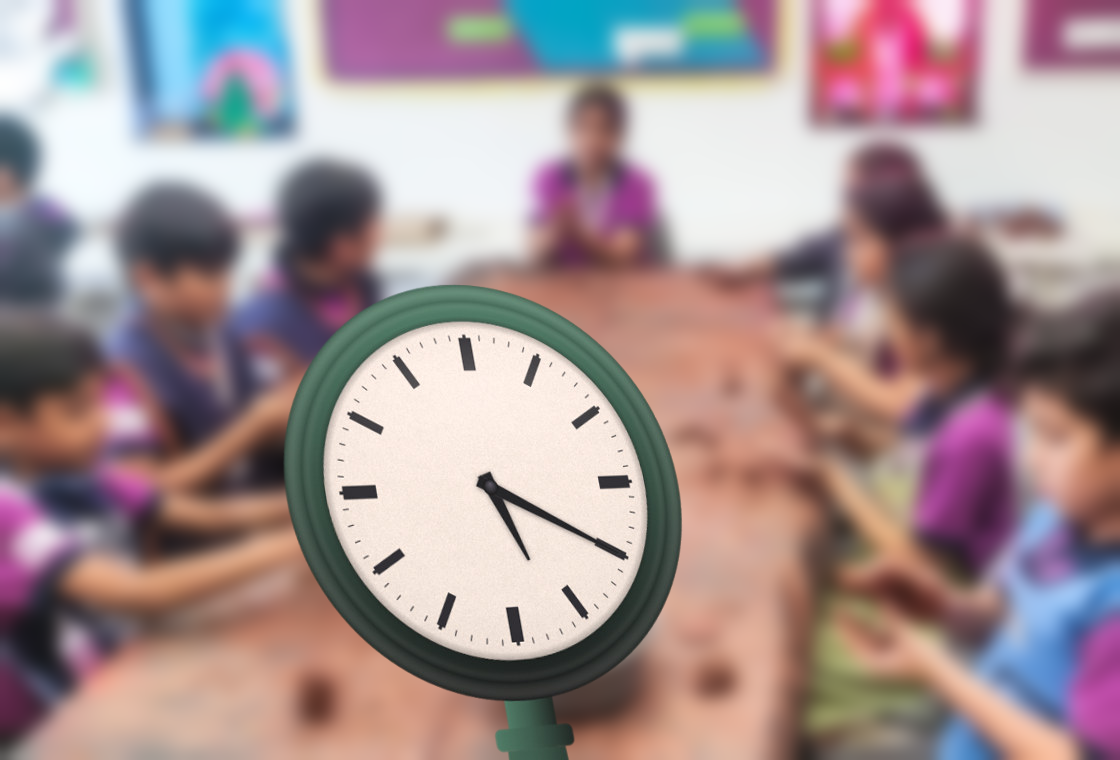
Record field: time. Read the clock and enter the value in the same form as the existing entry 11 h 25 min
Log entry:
5 h 20 min
